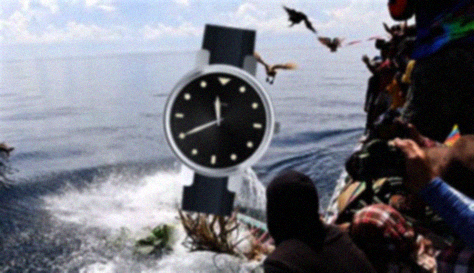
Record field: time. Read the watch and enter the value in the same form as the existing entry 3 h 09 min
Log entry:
11 h 40 min
